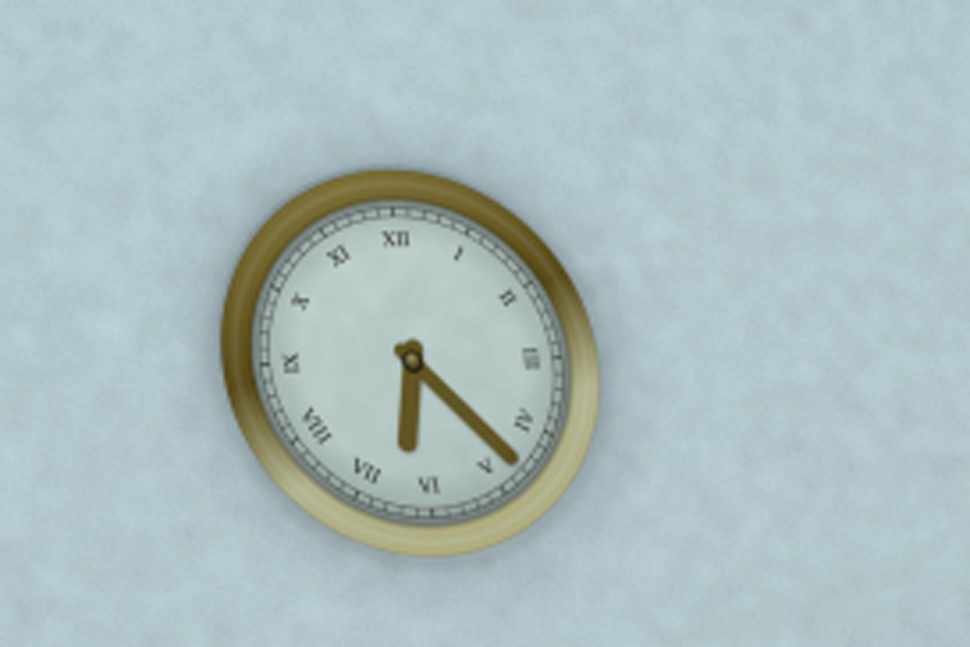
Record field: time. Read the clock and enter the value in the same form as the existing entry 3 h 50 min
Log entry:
6 h 23 min
